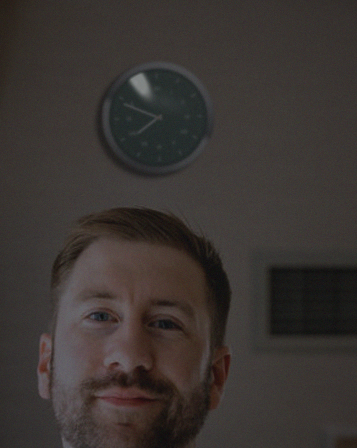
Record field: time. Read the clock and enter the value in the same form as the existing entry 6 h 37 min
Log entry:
7 h 49 min
